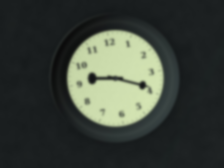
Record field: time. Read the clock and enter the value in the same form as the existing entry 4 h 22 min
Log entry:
9 h 19 min
